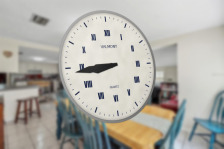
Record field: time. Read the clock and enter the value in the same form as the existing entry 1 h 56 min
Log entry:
8 h 44 min
